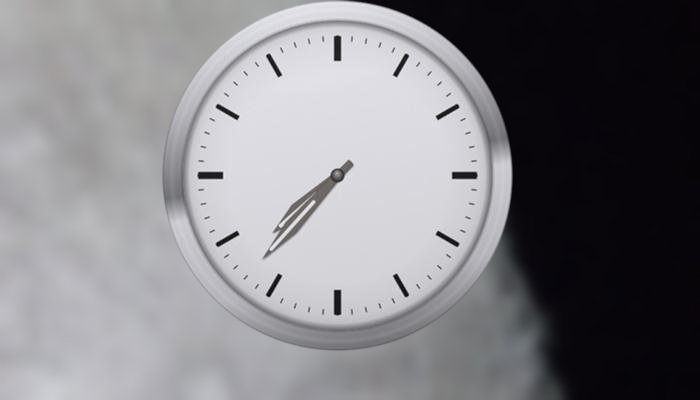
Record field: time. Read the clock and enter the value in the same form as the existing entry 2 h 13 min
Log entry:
7 h 37 min
